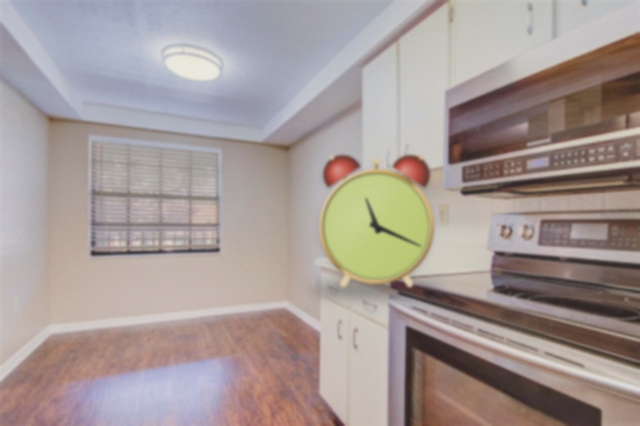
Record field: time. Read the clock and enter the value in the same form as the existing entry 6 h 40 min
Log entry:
11 h 19 min
